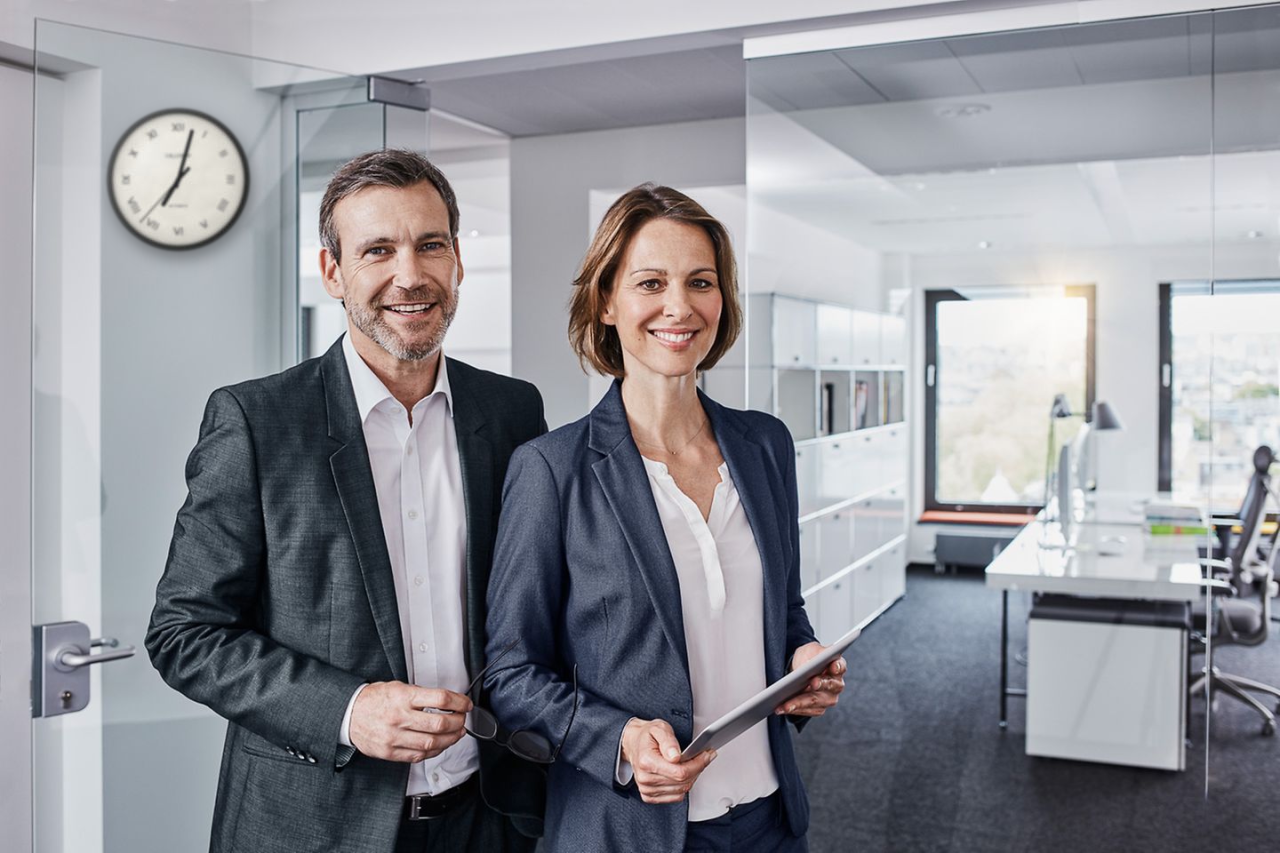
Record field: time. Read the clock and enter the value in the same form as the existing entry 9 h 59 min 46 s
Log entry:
7 h 02 min 37 s
